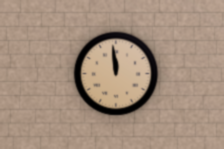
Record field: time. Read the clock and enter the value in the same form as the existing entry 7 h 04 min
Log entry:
11 h 59 min
